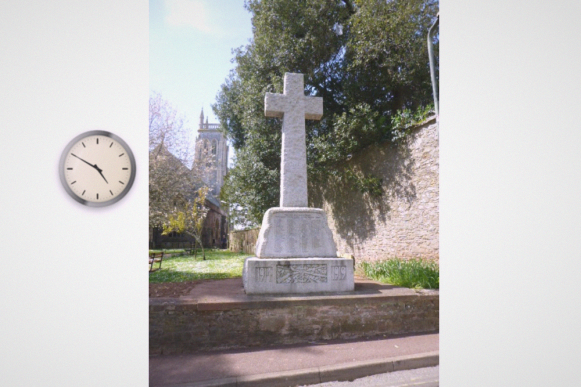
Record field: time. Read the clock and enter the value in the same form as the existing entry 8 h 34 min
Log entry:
4 h 50 min
